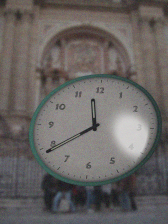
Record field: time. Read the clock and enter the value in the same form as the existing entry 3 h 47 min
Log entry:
11 h 39 min
